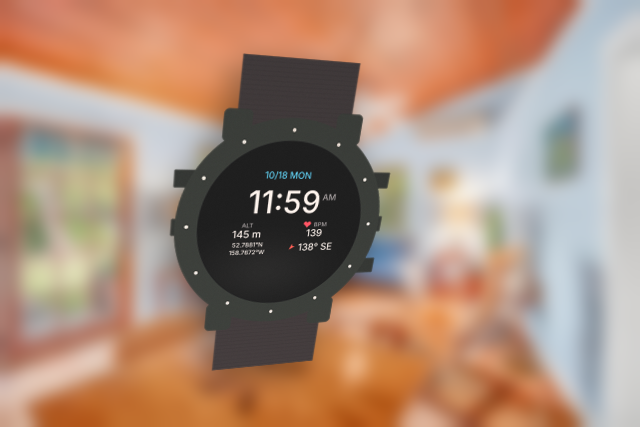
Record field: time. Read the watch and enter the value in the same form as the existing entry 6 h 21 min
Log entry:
11 h 59 min
